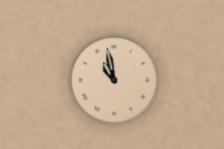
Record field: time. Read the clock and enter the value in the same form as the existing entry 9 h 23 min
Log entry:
10 h 58 min
